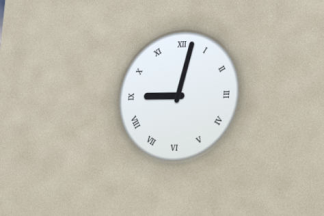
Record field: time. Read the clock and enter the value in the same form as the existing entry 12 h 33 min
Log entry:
9 h 02 min
